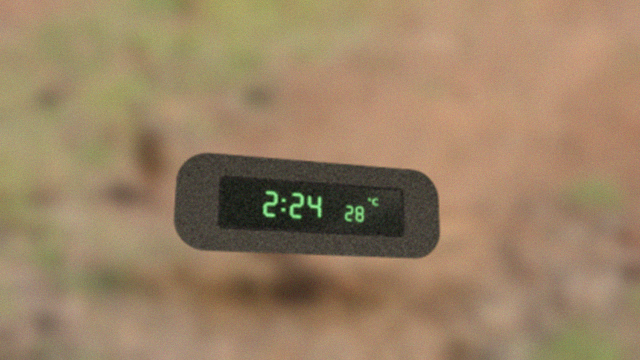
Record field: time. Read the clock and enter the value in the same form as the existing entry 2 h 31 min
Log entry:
2 h 24 min
